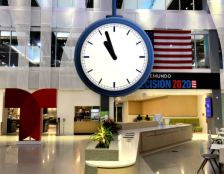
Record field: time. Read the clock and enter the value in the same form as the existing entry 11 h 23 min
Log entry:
10 h 57 min
